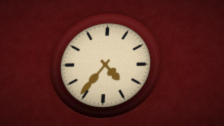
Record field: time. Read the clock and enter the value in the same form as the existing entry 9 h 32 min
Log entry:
4 h 36 min
